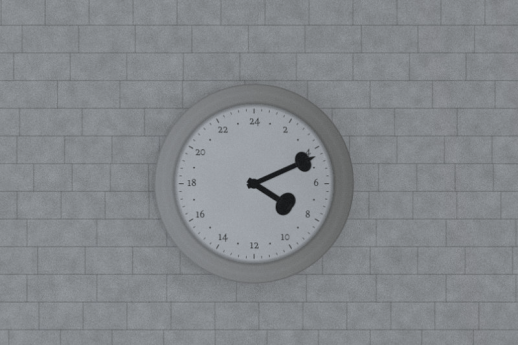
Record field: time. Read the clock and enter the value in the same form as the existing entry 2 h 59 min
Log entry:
8 h 11 min
